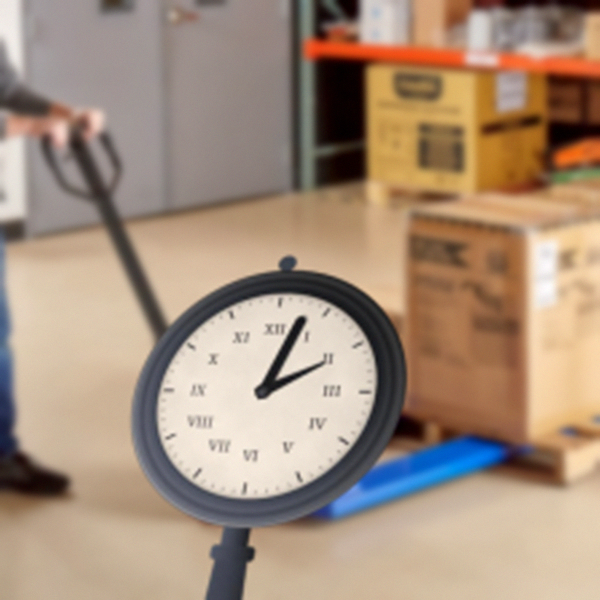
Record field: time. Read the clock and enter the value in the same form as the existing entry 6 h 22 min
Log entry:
2 h 03 min
